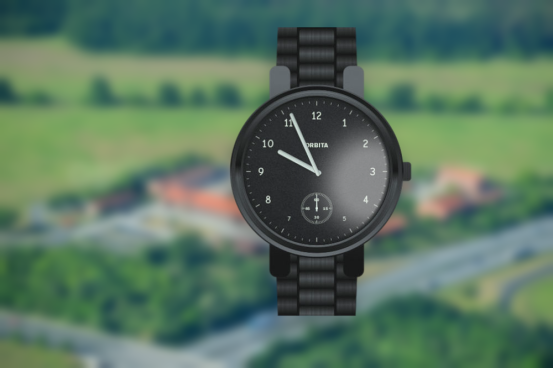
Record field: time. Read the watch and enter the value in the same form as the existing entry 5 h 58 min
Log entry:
9 h 56 min
